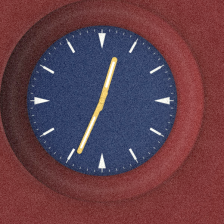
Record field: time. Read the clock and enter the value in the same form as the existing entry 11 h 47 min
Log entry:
12 h 34 min
